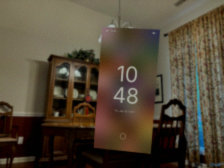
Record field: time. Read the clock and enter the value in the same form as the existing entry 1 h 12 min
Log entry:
10 h 48 min
